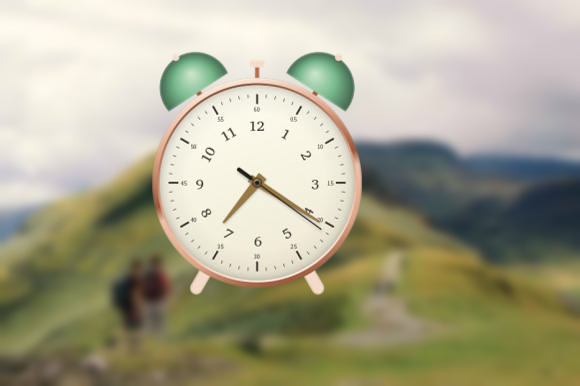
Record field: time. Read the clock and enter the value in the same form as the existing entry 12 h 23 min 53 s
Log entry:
7 h 20 min 21 s
